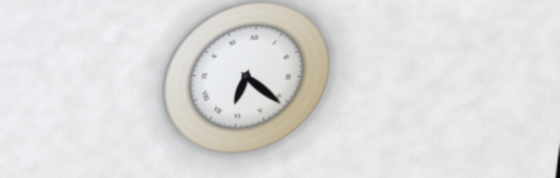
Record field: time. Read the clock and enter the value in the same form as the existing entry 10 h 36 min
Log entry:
6 h 21 min
